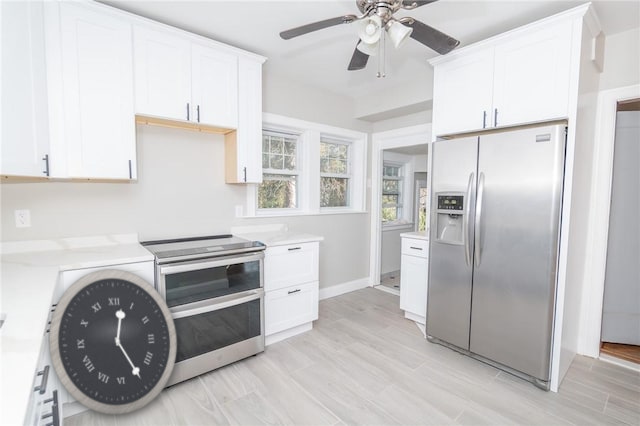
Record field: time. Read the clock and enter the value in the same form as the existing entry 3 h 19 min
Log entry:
12 h 25 min
